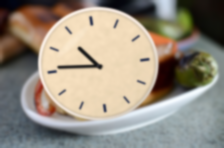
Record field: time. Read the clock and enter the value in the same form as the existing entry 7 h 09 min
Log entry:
10 h 46 min
